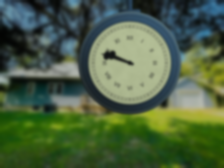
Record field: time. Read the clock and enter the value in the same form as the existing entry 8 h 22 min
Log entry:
9 h 48 min
